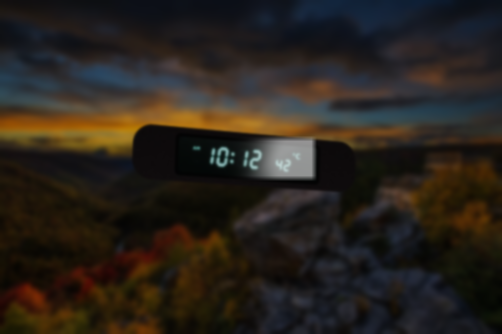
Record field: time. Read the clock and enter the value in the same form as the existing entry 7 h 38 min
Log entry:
10 h 12 min
